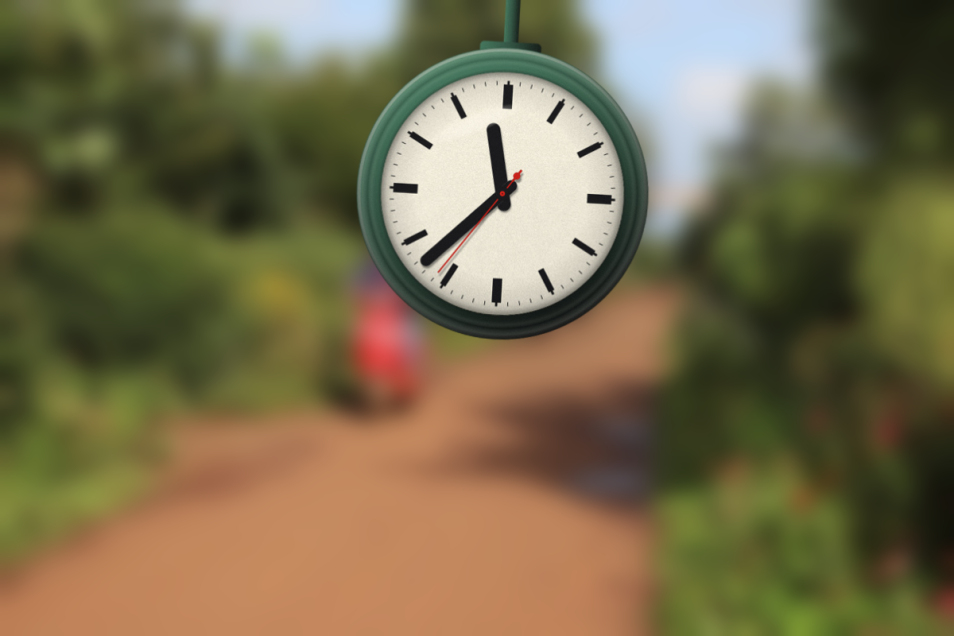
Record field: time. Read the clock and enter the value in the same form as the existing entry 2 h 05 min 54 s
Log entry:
11 h 37 min 36 s
